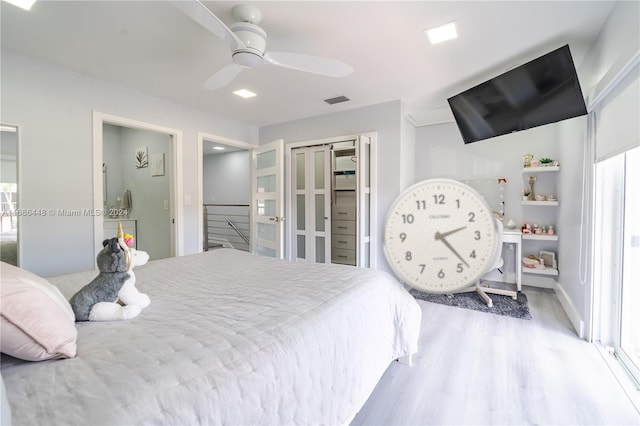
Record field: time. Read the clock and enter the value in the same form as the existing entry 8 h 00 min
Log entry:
2 h 23 min
